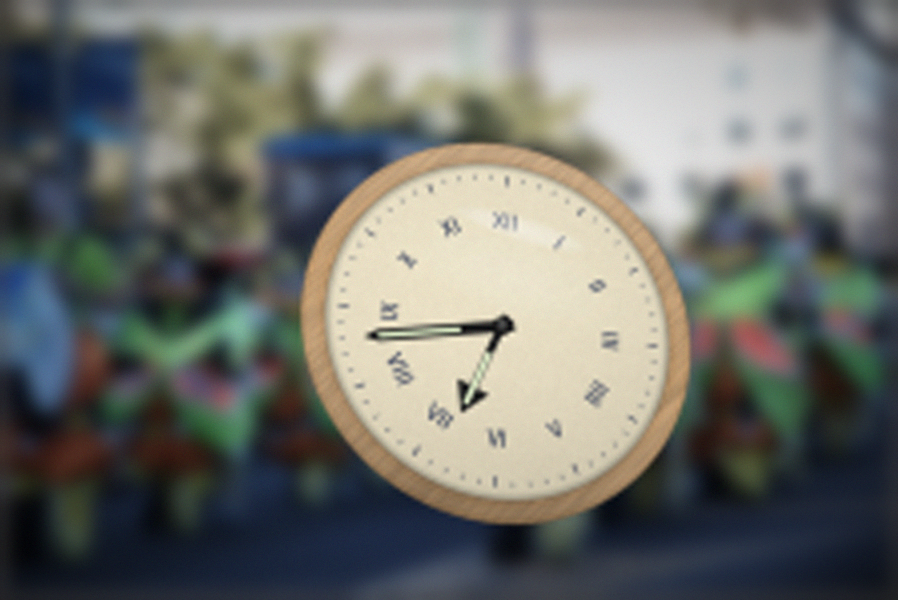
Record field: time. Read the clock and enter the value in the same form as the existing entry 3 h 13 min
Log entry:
6 h 43 min
